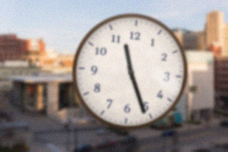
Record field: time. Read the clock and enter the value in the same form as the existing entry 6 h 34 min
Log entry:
11 h 26 min
